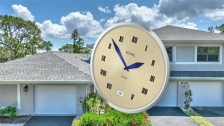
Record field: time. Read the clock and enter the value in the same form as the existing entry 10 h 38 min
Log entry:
1 h 52 min
